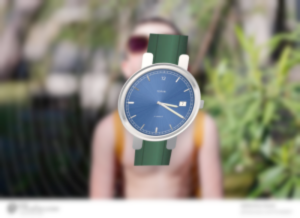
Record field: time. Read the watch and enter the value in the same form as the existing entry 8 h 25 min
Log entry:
3 h 20 min
